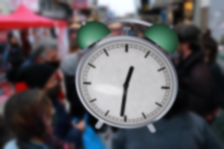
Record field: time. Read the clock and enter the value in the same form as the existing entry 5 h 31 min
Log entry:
12 h 31 min
